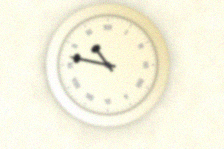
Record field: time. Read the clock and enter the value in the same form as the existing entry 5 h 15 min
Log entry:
10 h 47 min
